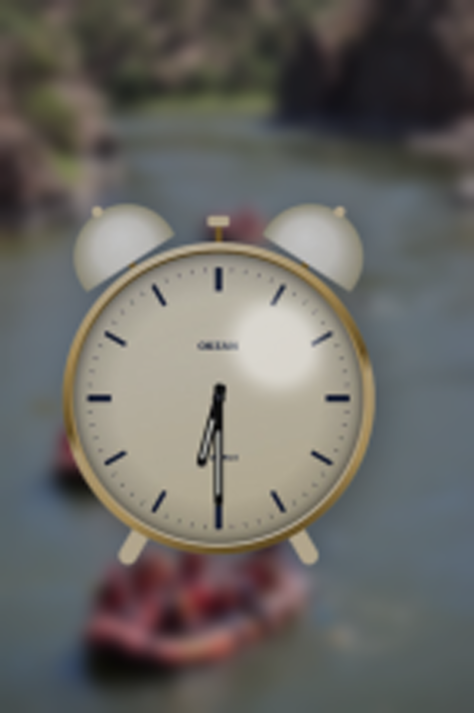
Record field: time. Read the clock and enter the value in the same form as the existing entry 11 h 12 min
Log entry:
6 h 30 min
